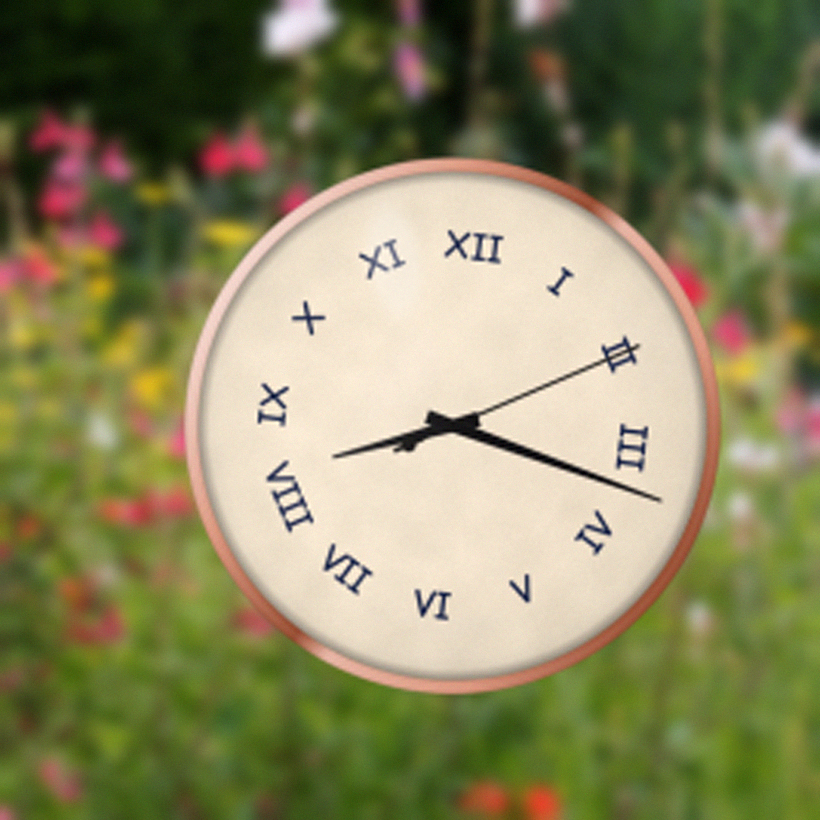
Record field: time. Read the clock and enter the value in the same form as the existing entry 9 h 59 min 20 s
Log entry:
8 h 17 min 10 s
